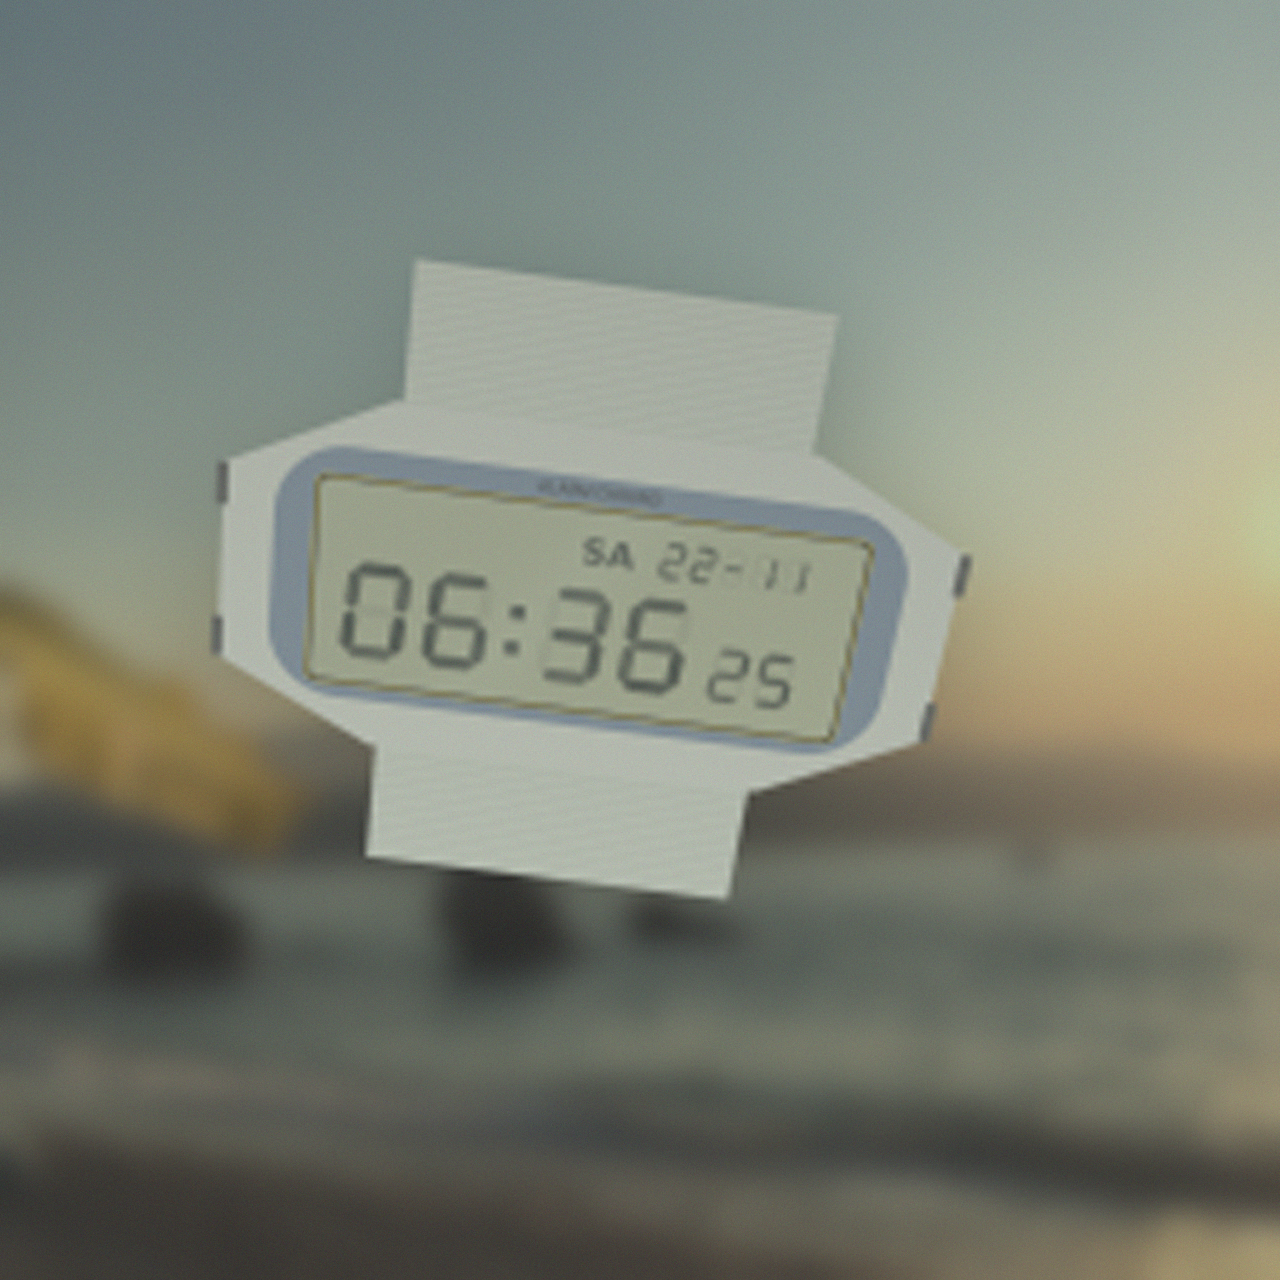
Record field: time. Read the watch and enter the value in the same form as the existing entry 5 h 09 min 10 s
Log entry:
6 h 36 min 25 s
